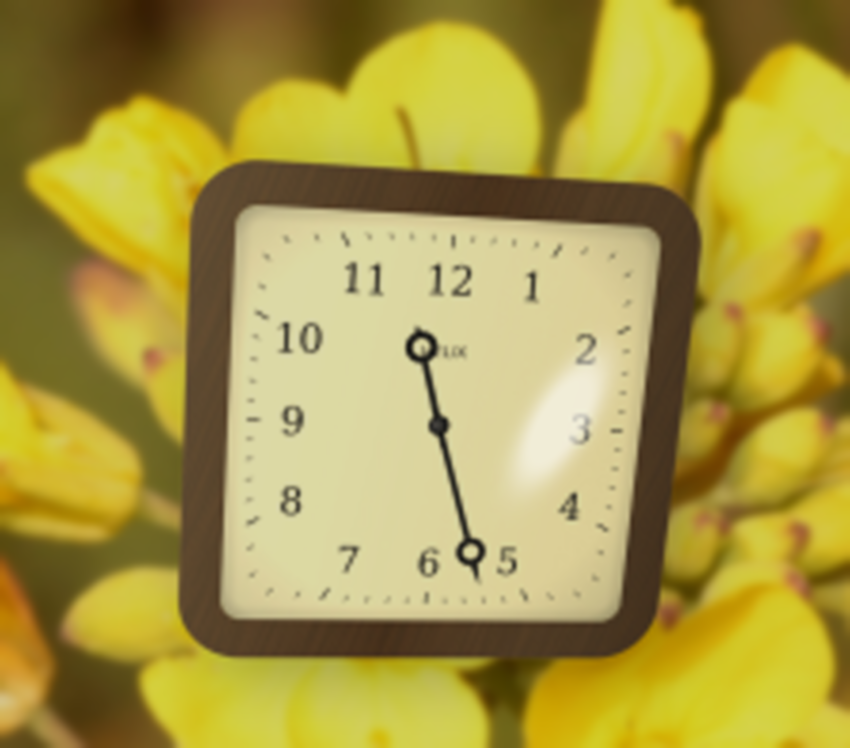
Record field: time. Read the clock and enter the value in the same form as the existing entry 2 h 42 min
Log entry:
11 h 27 min
